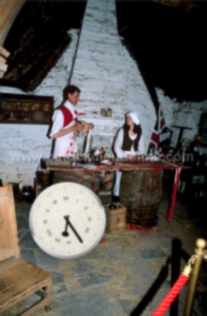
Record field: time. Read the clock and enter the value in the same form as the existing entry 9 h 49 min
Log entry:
6 h 25 min
